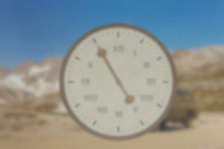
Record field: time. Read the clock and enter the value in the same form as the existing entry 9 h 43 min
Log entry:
4 h 55 min
